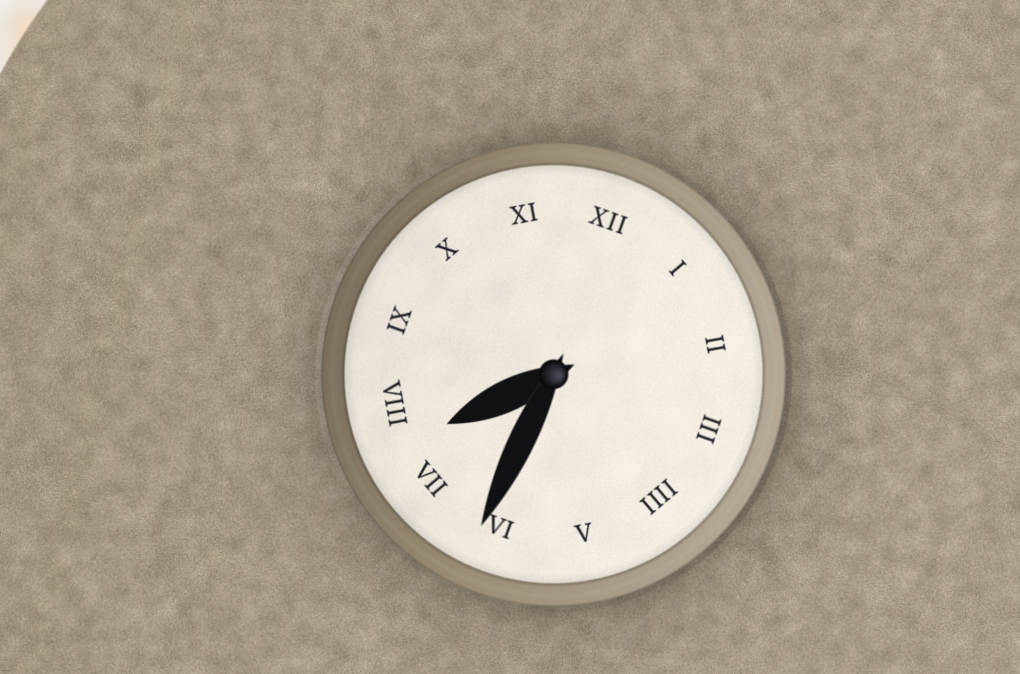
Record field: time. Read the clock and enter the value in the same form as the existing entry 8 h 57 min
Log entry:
7 h 31 min
